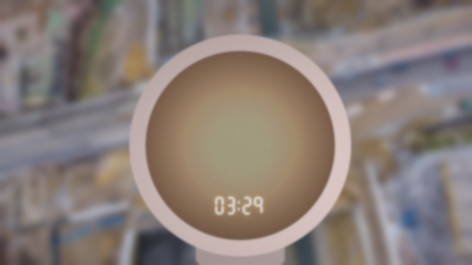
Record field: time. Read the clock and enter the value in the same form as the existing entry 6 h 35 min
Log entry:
3 h 29 min
